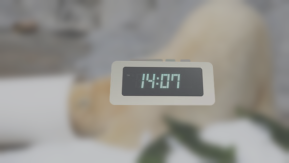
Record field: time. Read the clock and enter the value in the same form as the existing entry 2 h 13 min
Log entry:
14 h 07 min
